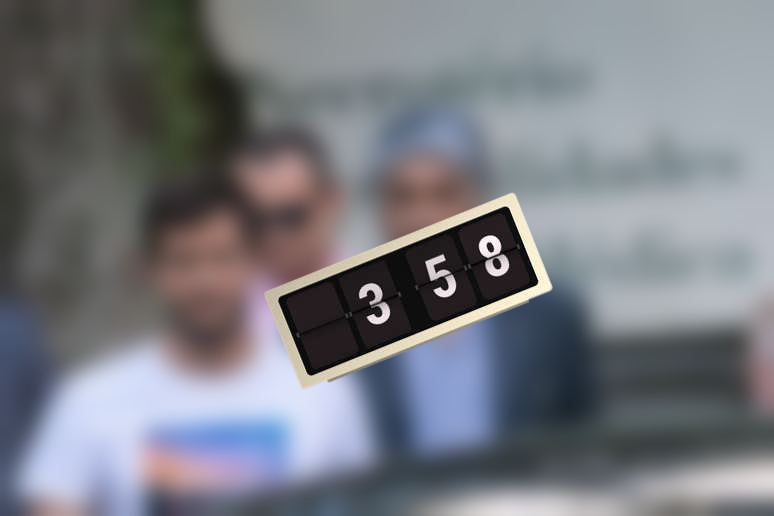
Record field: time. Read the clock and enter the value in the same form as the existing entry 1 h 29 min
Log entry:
3 h 58 min
